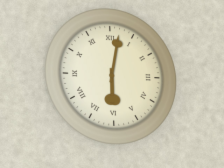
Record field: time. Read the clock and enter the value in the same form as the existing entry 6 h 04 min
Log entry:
6 h 02 min
